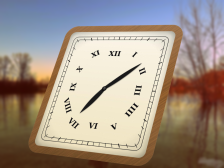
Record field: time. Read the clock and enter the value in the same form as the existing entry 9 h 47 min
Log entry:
7 h 08 min
